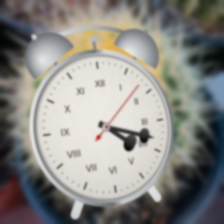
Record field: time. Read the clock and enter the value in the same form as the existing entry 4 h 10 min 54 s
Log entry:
4 h 18 min 08 s
